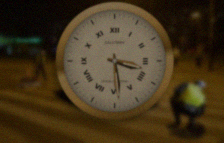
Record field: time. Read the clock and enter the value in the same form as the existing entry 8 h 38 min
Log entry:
3 h 29 min
